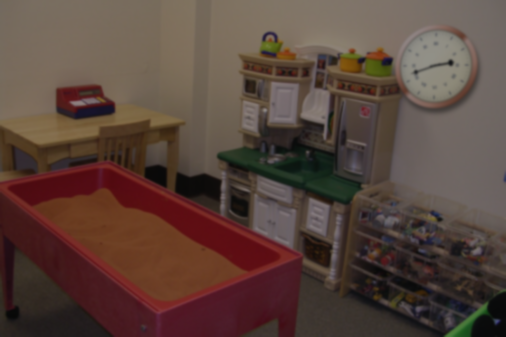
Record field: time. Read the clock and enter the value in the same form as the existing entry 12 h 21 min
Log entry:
2 h 42 min
